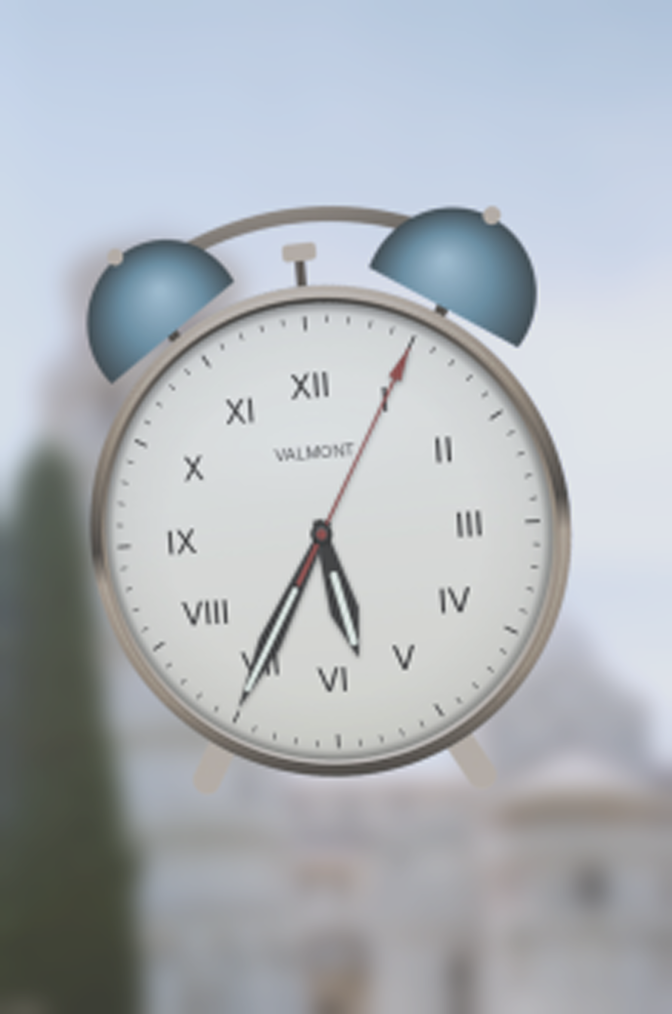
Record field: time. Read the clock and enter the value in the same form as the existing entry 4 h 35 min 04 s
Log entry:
5 h 35 min 05 s
